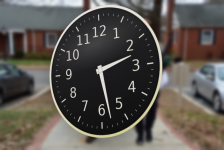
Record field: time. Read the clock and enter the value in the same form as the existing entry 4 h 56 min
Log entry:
2 h 28 min
